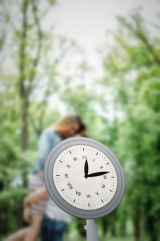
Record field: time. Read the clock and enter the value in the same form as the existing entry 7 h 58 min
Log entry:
12 h 13 min
